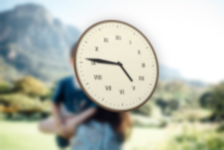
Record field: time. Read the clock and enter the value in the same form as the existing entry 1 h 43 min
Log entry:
4 h 46 min
